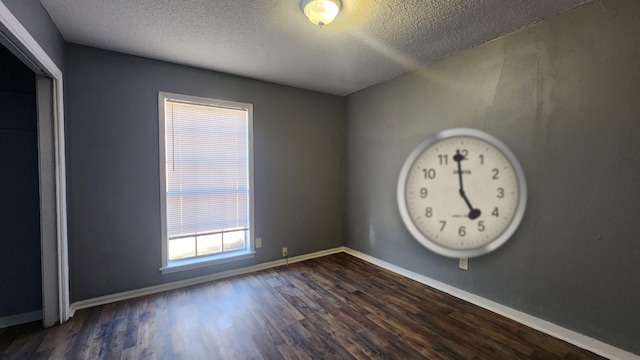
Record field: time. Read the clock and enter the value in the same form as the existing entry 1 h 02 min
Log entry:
4 h 59 min
